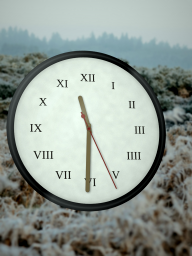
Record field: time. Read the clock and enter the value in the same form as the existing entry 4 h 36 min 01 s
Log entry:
11 h 30 min 26 s
